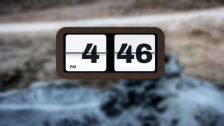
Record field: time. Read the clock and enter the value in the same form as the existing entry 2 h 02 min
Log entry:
4 h 46 min
